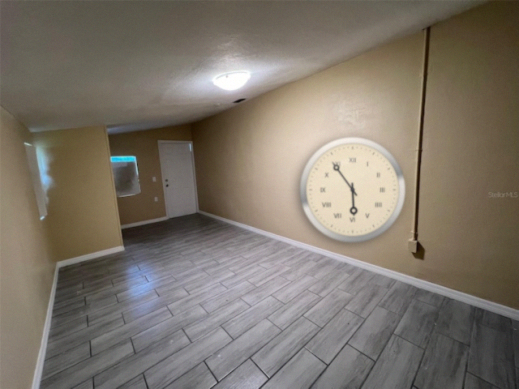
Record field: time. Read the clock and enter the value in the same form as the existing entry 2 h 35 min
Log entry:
5 h 54 min
